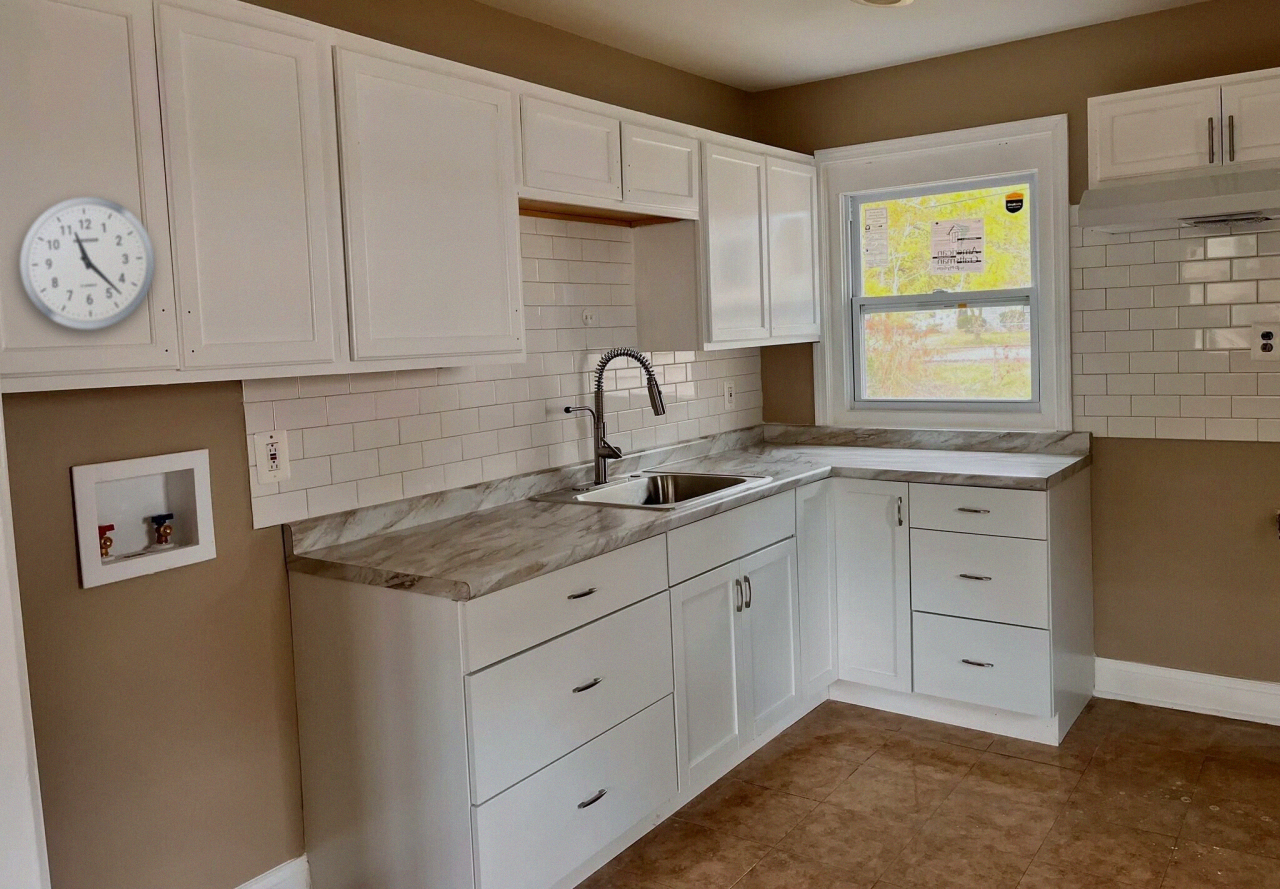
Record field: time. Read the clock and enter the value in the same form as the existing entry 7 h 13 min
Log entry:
11 h 23 min
